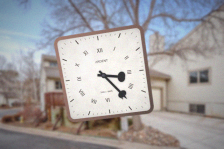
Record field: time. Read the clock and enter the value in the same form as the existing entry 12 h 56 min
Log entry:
3 h 24 min
